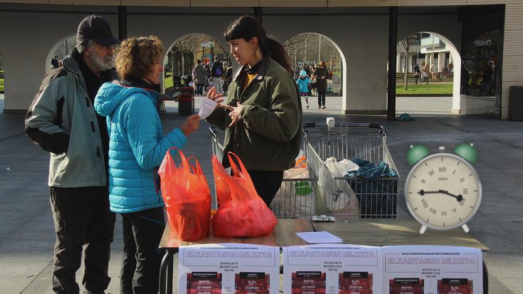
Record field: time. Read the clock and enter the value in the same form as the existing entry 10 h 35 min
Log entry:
3 h 45 min
